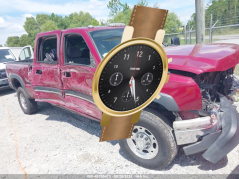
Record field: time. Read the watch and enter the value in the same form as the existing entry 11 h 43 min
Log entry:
5 h 26 min
